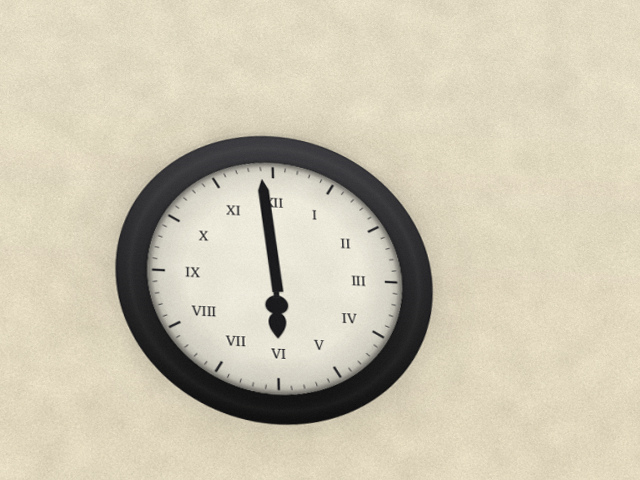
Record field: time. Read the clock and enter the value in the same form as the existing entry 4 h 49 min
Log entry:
5 h 59 min
